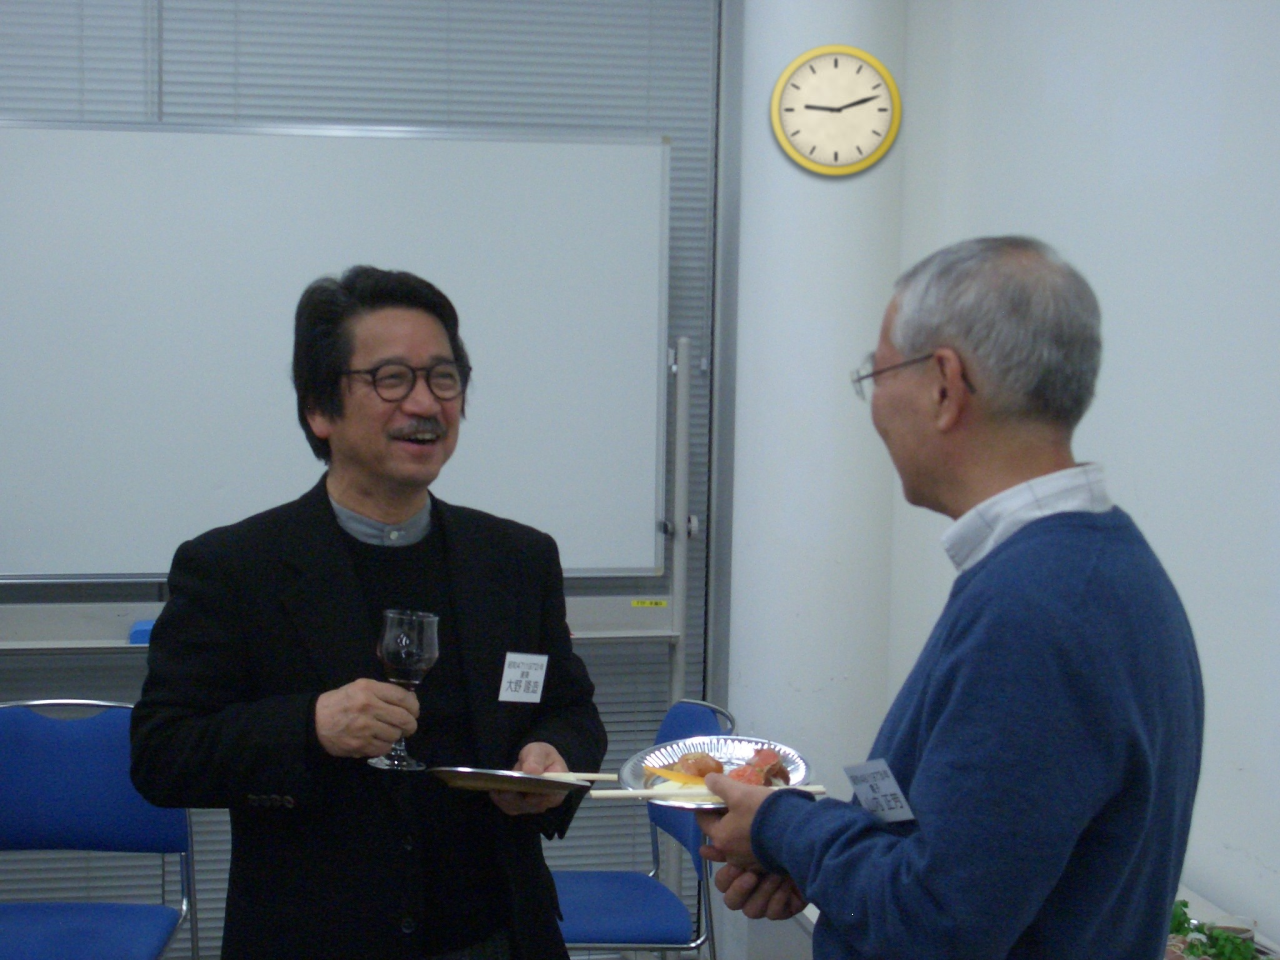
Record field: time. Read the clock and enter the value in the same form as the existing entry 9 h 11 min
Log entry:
9 h 12 min
